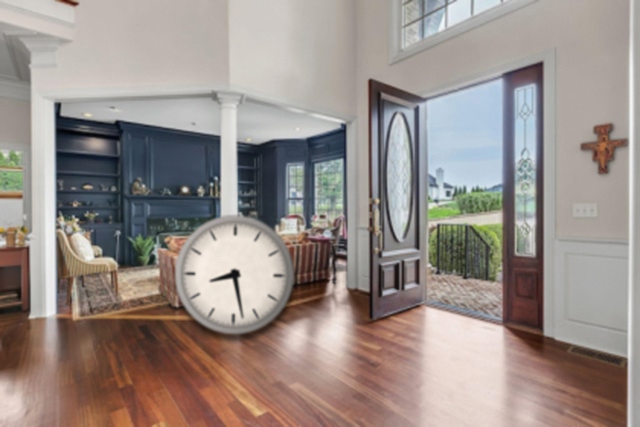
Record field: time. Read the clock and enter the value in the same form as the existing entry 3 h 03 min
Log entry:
8 h 28 min
